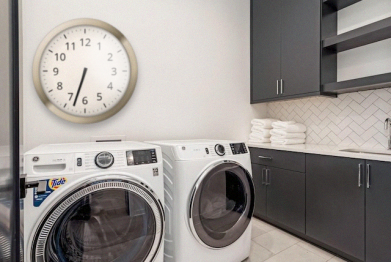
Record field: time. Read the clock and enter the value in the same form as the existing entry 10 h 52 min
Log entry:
6 h 33 min
